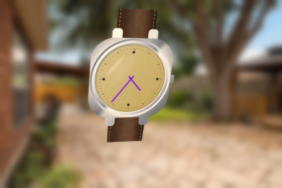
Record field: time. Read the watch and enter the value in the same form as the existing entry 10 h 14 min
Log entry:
4 h 36 min
